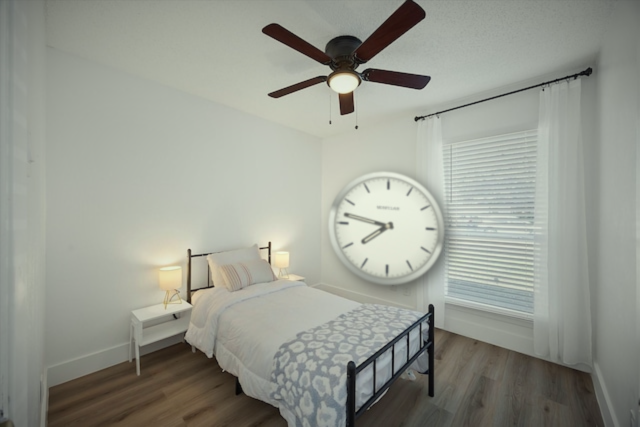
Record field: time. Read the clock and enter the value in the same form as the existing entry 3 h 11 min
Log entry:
7 h 47 min
